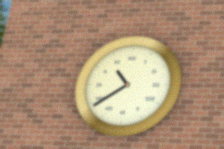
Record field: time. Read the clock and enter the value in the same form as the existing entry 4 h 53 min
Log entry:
10 h 39 min
